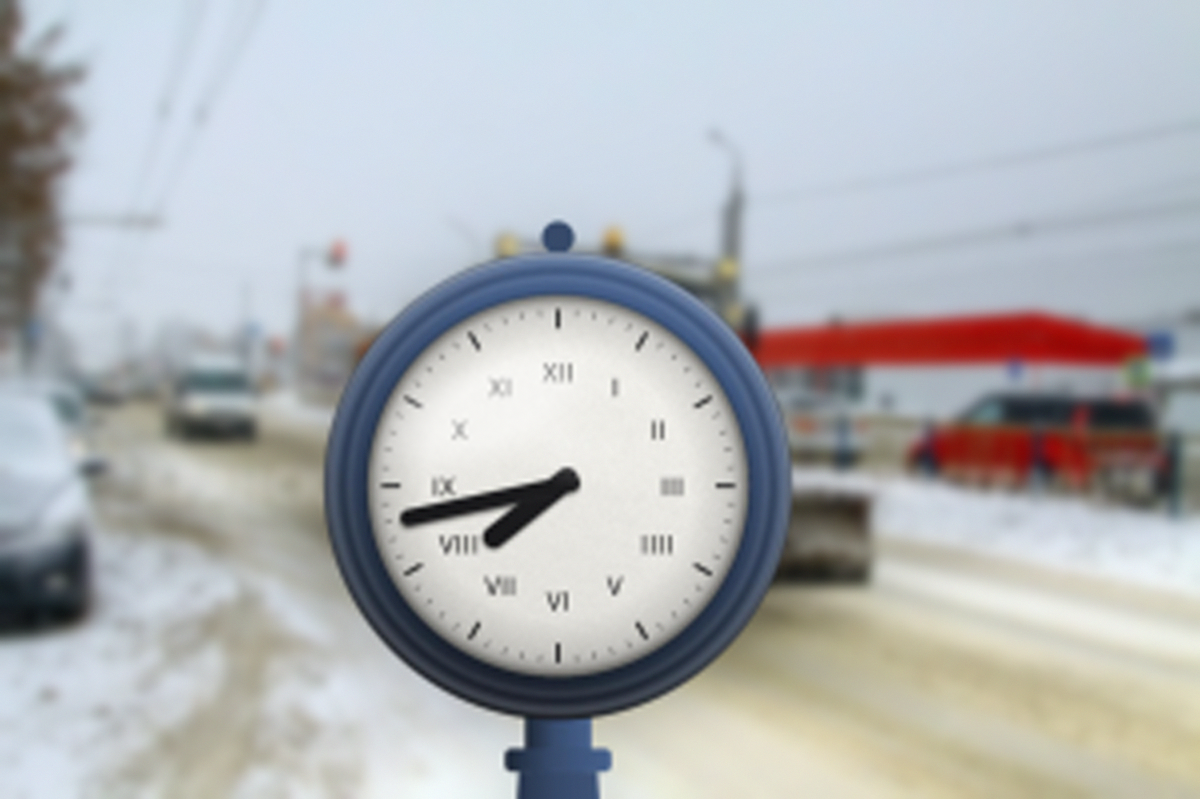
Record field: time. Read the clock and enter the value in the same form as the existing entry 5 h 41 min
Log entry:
7 h 43 min
